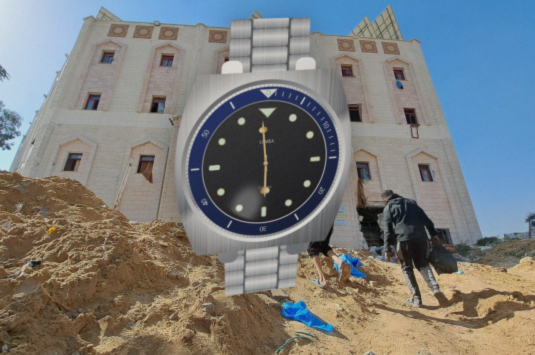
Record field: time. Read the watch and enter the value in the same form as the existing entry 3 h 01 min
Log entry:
5 h 59 min
